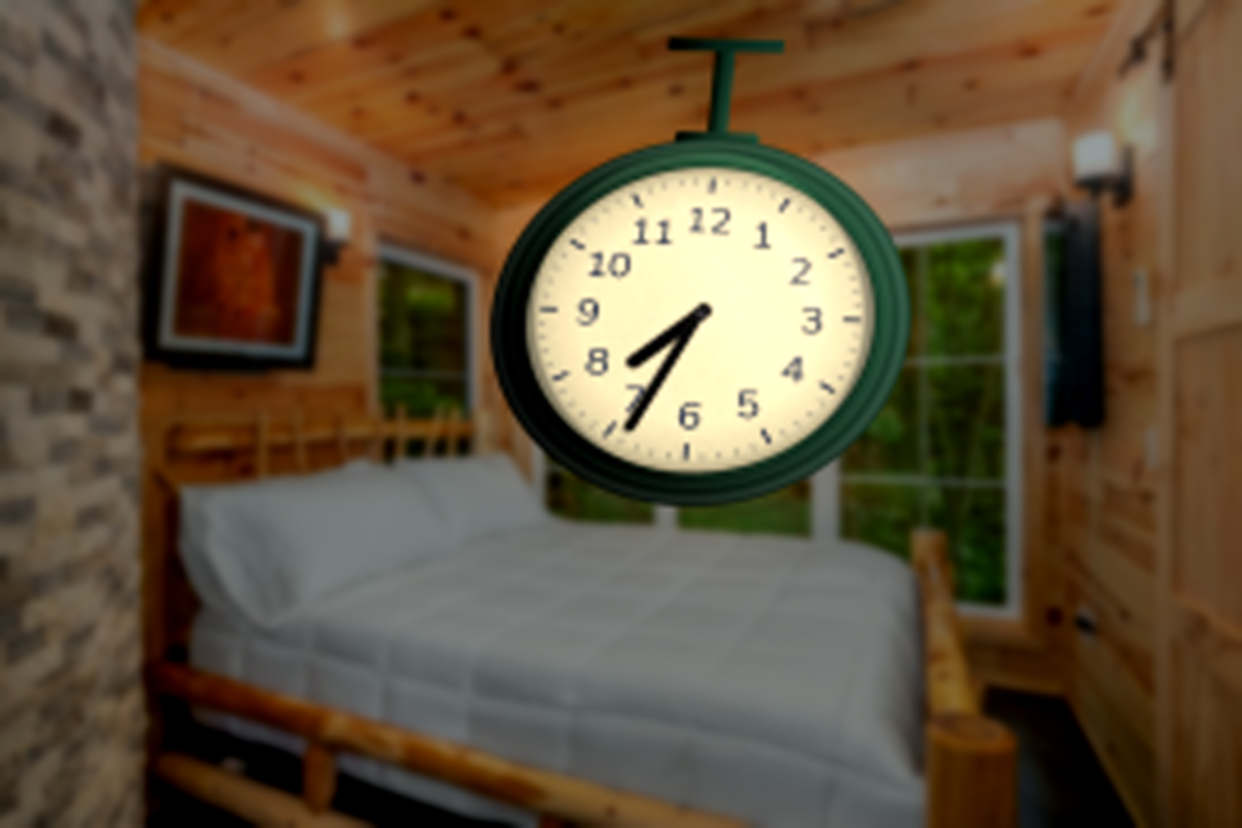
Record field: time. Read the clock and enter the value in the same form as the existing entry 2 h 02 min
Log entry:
7 h 34 min
